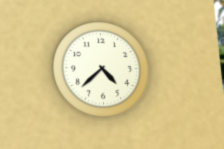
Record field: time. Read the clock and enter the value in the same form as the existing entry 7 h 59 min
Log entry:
4 h 38 min
